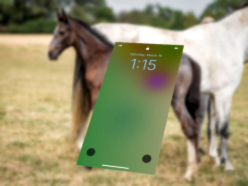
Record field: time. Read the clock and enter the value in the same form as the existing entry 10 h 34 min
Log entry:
1 h 15 min
